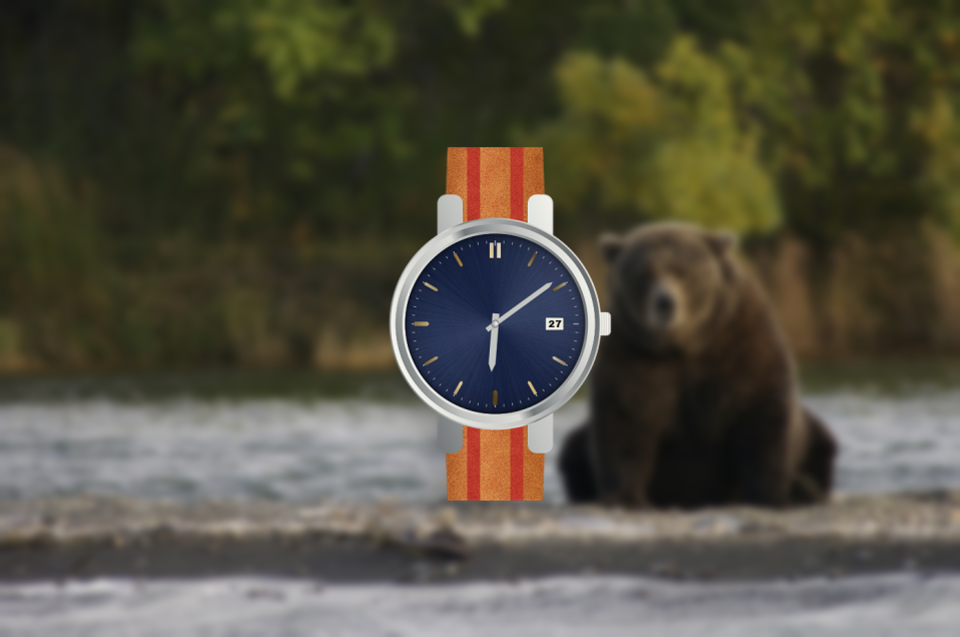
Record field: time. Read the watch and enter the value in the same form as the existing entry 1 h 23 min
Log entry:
6 h 09 min
